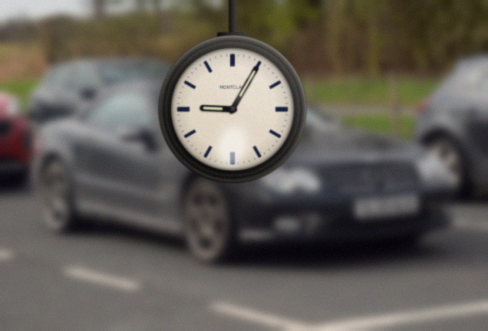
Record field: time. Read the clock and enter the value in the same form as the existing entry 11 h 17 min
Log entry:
9 h 05 min
